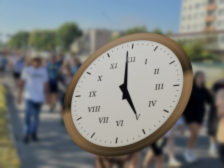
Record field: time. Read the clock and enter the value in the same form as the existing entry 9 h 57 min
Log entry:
4 h 59 min
